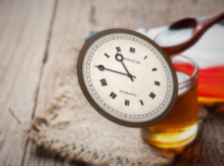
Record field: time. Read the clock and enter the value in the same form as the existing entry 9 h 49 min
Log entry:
10 h 45 min
